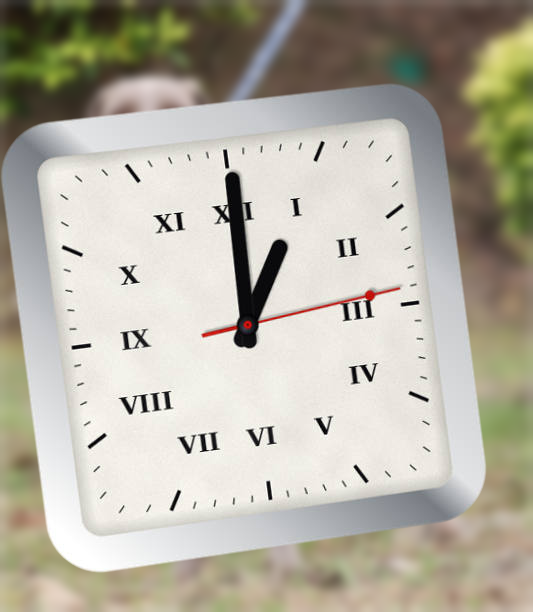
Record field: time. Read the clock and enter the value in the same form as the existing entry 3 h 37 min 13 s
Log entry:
1 h 00 min 14 s
